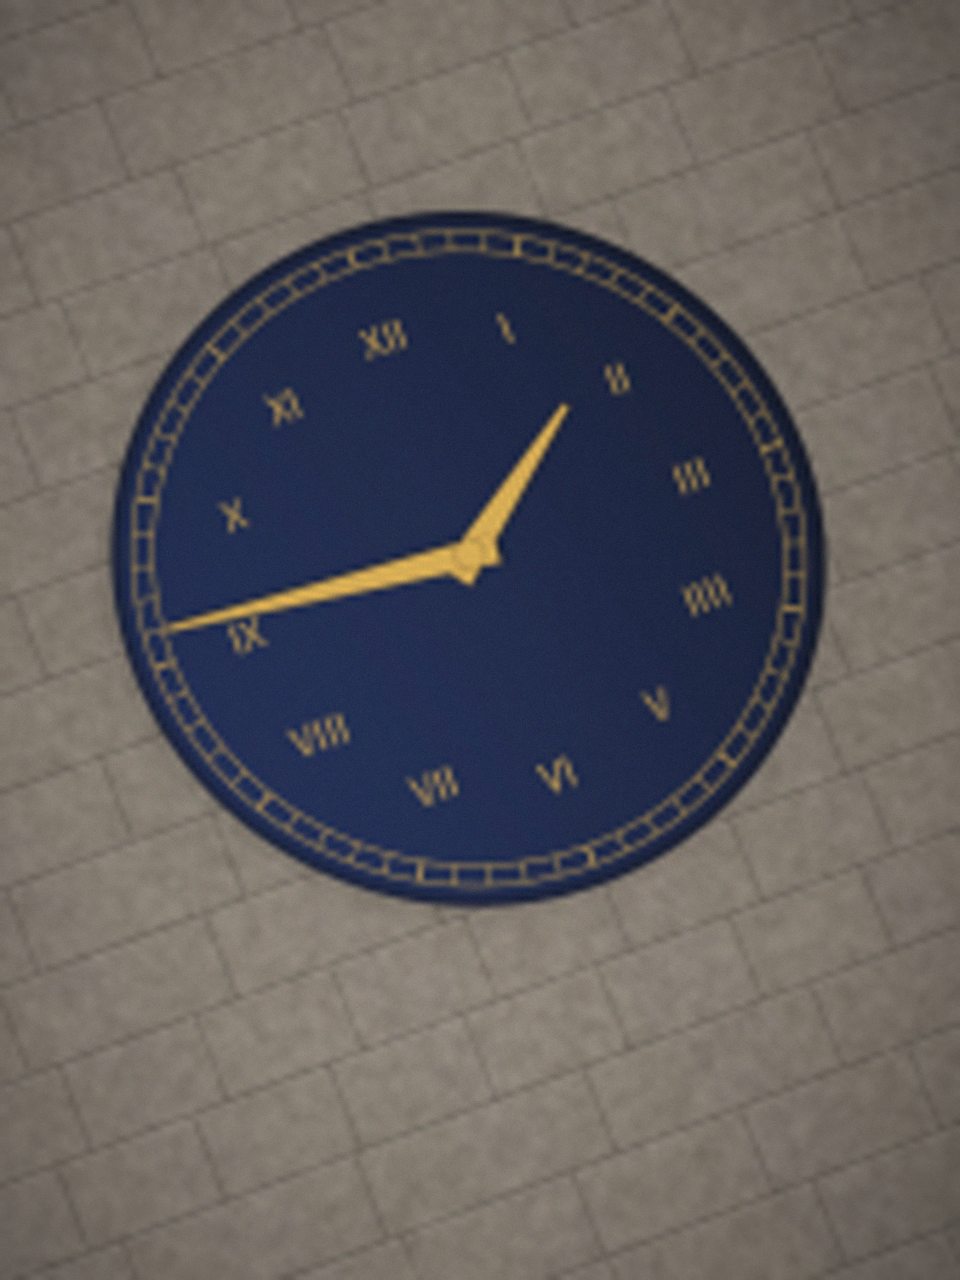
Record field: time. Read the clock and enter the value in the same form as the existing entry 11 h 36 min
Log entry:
1 h 46 min
